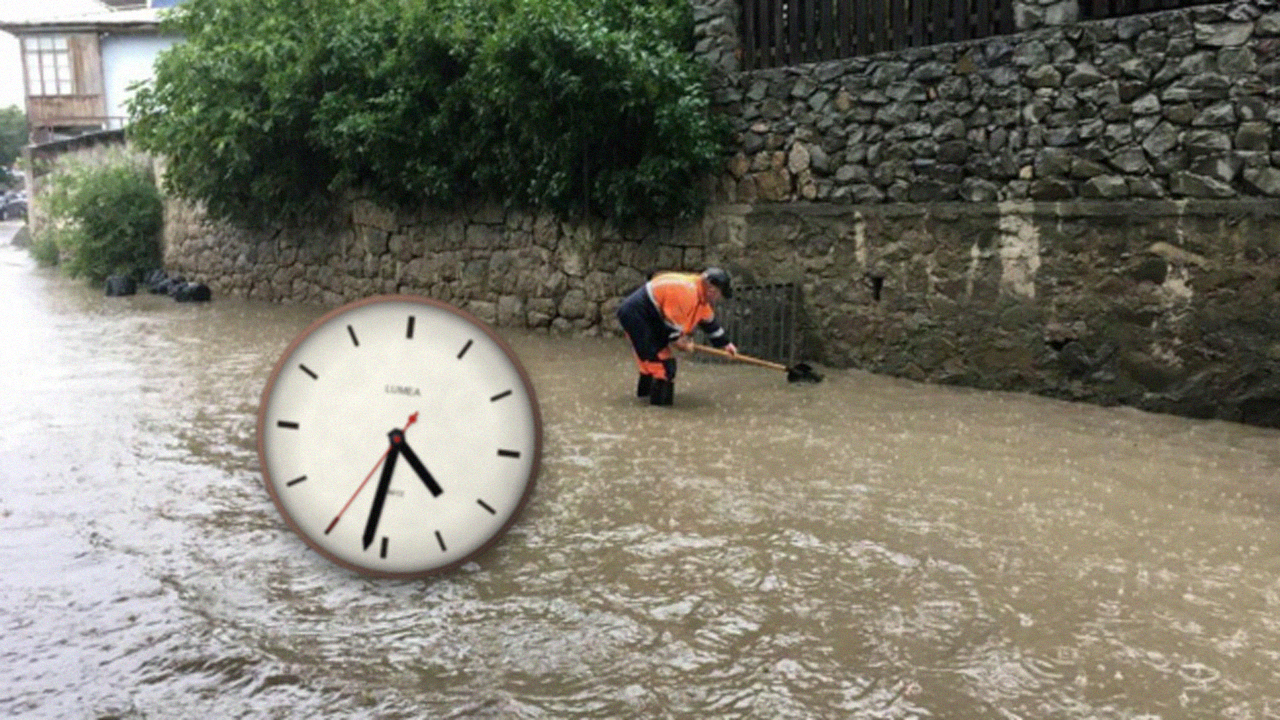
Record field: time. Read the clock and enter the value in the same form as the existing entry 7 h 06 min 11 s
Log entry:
4 h 31 min 35 s
